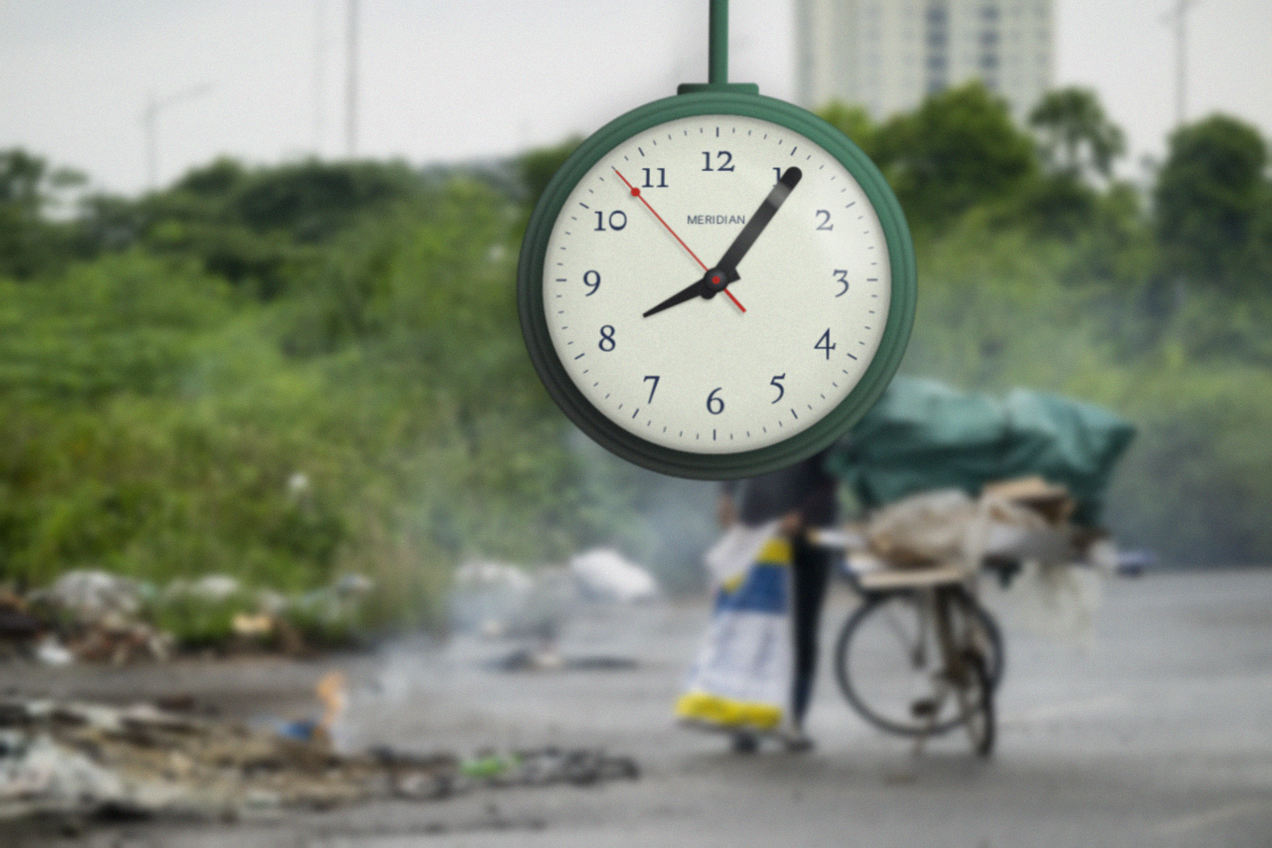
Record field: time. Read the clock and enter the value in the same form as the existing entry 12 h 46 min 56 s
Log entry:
8 h 05 min 53 s
